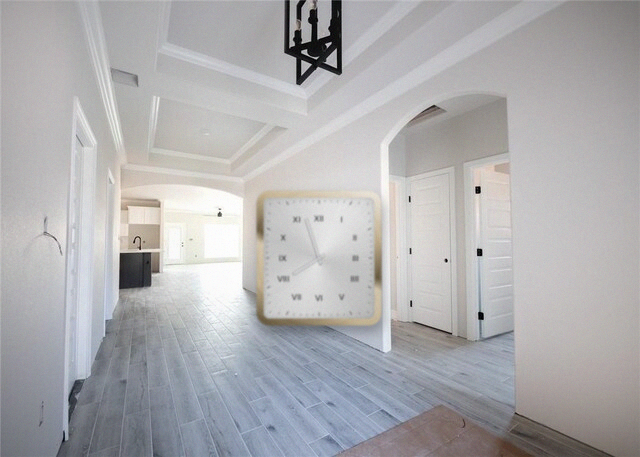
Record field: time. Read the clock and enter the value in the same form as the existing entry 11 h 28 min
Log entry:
7 h 57 min
